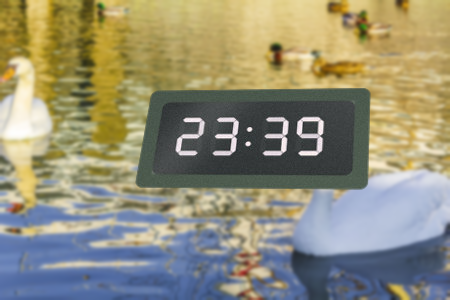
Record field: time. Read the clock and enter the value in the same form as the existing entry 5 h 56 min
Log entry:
23 h 39 min
